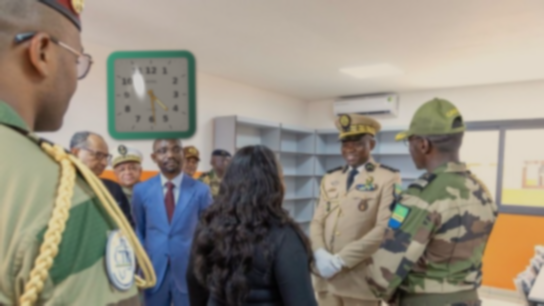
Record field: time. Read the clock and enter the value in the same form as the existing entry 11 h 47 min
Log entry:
4 h 29 min
